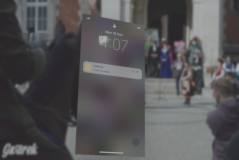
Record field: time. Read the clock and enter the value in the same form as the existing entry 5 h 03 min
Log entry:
4 h 07 min
